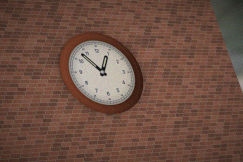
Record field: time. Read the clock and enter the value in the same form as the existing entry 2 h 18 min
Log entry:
12 h 53 min
